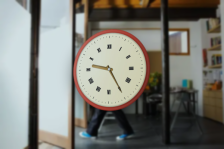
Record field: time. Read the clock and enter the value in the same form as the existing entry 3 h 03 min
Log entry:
9 h 25 min
